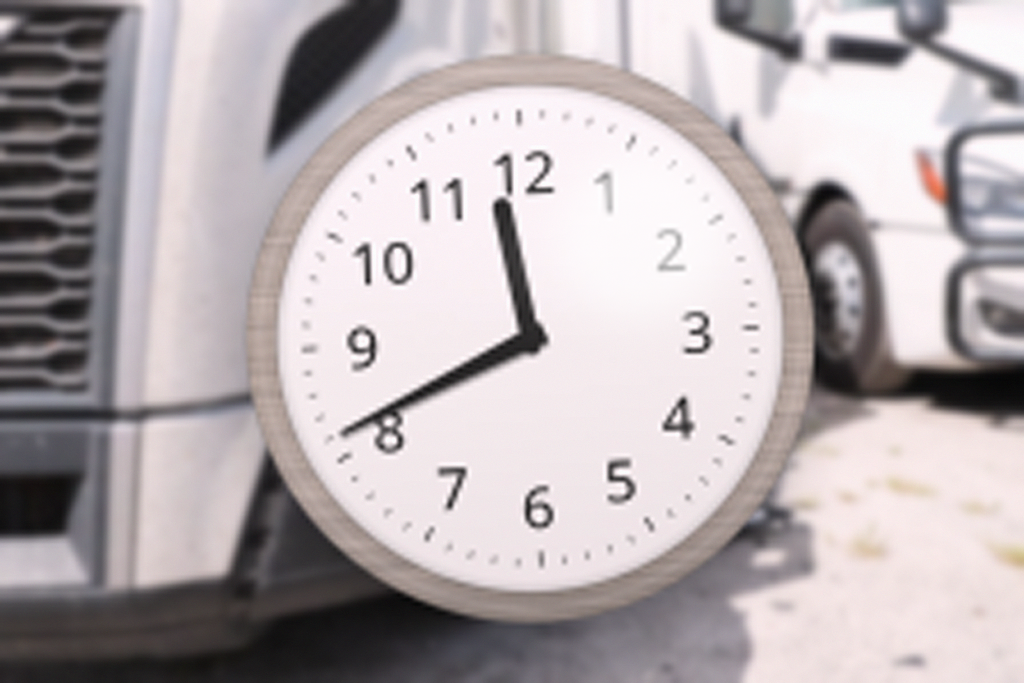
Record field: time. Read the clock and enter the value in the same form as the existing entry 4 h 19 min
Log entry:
11 h 41 min
